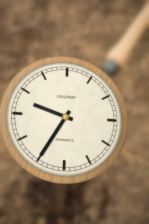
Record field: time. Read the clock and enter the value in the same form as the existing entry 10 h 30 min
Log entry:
9 h 35 min
